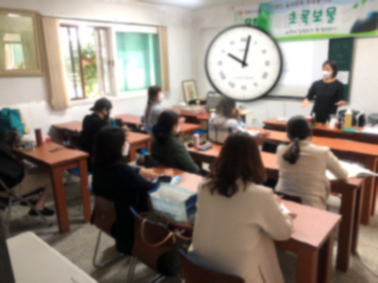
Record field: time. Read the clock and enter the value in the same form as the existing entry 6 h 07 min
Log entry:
10 h 02 min
